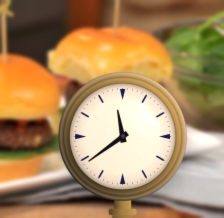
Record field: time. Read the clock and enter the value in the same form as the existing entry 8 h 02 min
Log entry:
11 h 39 min
